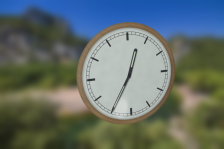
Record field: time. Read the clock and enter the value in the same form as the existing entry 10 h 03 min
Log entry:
12 h 35 min
